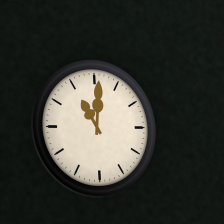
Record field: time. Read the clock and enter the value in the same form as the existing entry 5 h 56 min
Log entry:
11 h 01 min
